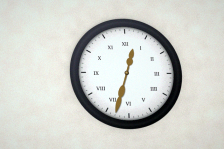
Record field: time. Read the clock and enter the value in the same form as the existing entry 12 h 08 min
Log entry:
12 h 33 min
